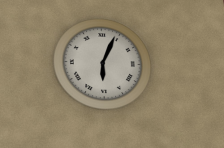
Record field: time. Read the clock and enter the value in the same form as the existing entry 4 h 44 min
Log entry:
6 h 04 min
